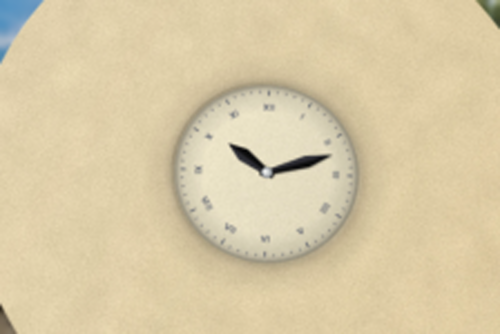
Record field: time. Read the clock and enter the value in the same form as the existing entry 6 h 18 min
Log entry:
10 h 12 min
